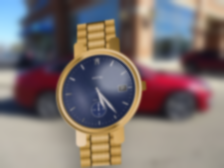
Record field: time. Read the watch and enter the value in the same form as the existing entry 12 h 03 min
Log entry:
5 h 24 min
